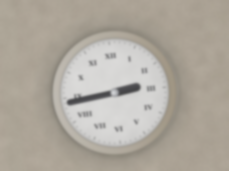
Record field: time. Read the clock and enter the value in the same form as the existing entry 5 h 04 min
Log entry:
2 h 44 min
